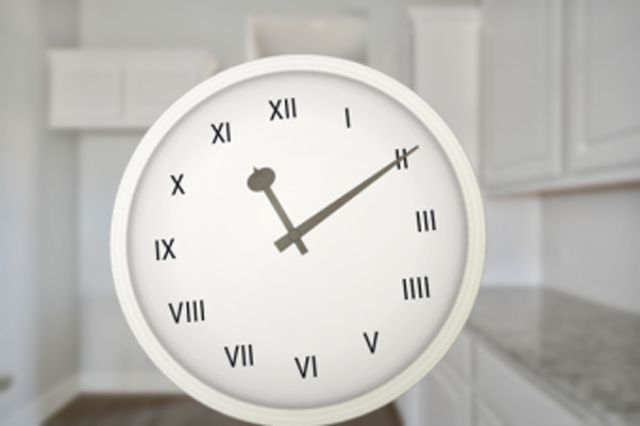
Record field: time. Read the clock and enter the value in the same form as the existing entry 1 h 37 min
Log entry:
11 h 10 min
